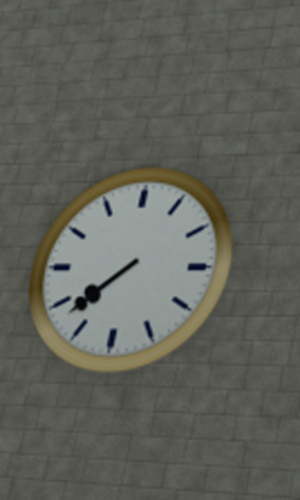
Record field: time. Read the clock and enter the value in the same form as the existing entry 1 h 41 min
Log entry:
7 h 38 min
